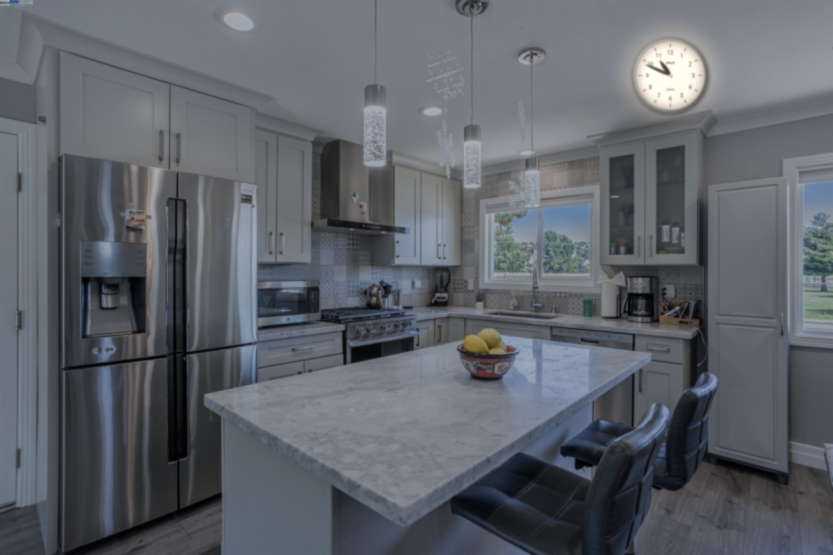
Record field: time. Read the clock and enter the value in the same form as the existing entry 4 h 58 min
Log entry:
10 h 49 min
